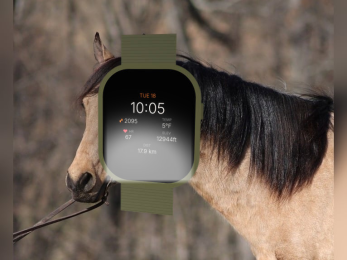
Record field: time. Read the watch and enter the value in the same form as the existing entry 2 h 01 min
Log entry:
10 h 05 min
